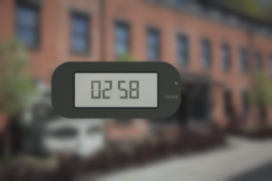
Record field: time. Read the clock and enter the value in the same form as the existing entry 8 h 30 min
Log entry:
2 h 58 min
